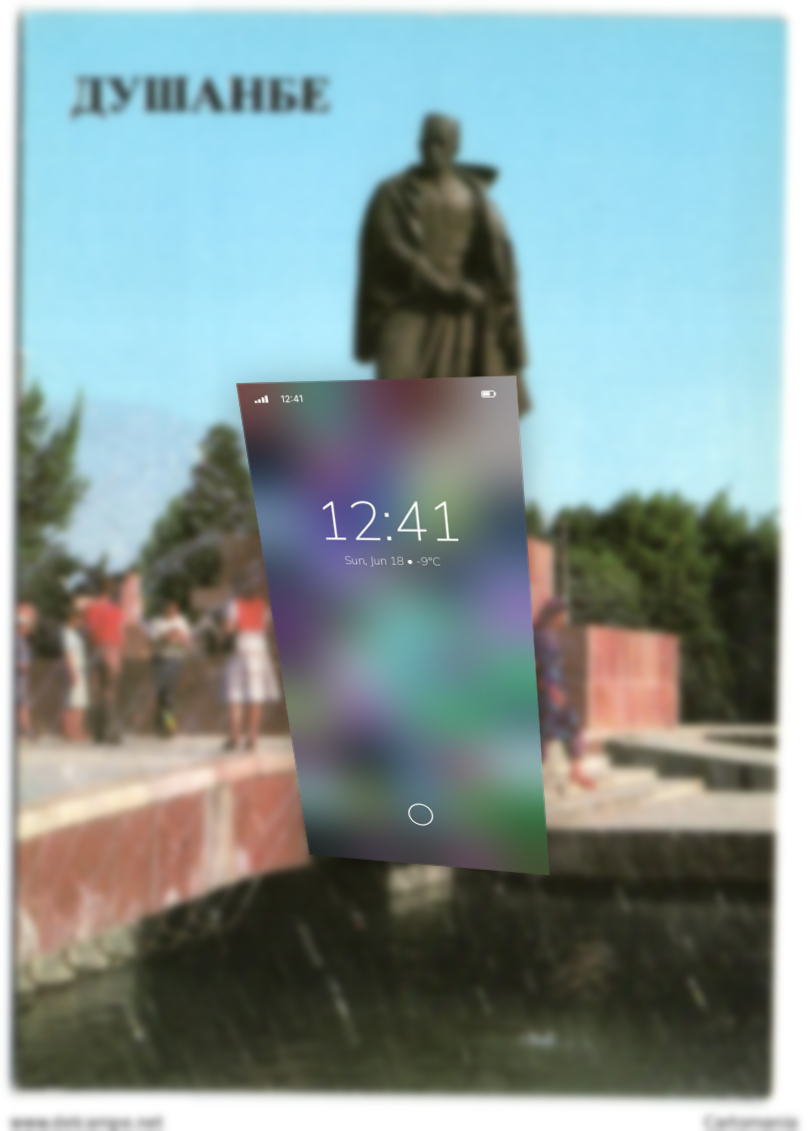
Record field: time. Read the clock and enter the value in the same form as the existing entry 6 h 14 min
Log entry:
12 h 41 min
